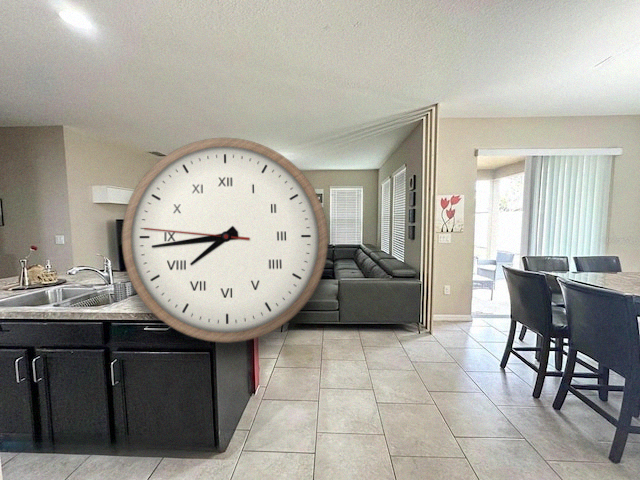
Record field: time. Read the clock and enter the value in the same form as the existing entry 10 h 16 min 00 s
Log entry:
7 h 43 min 46 s
